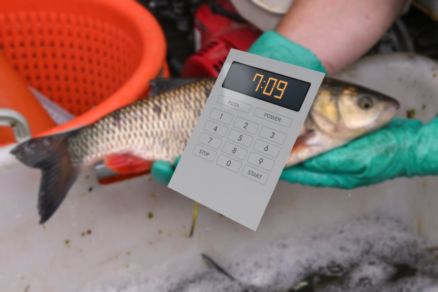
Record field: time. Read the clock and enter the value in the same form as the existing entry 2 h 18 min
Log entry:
7 h 09 min
